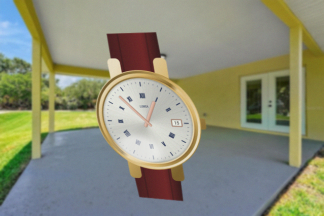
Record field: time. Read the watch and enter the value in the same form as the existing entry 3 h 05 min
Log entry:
12 h 53 min
